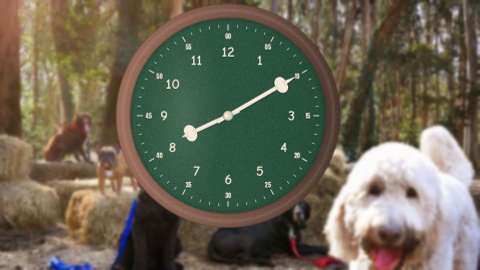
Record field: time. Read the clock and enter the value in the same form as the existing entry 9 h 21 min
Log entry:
8 h 10 min
